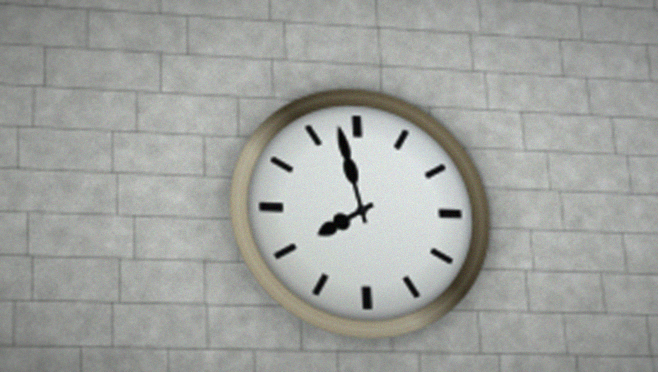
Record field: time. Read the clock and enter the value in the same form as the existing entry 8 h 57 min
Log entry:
7 h 58 min
